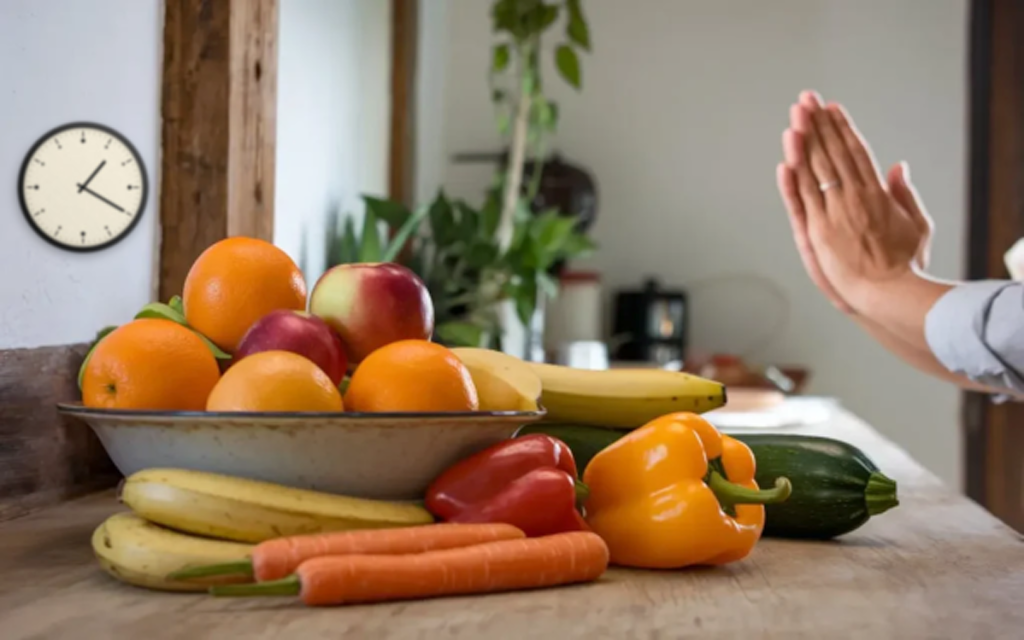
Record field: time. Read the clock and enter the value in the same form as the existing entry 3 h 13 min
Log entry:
1 h 20 min
